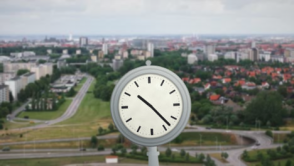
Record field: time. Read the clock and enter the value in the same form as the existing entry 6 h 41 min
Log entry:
10 h 23 min
